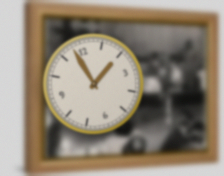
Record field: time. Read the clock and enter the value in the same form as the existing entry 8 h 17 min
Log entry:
1 h 58 min
